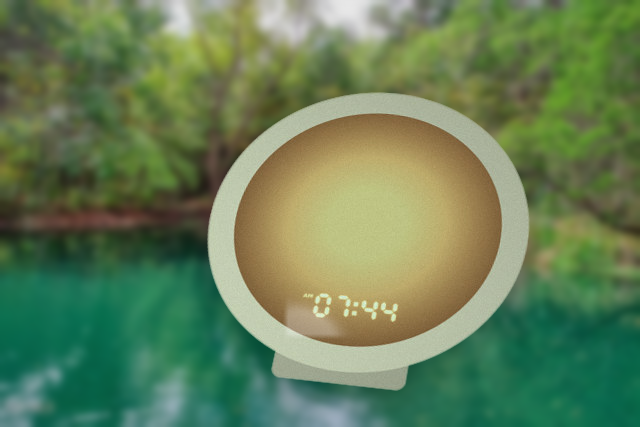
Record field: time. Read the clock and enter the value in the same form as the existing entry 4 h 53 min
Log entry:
7 h 44 min
